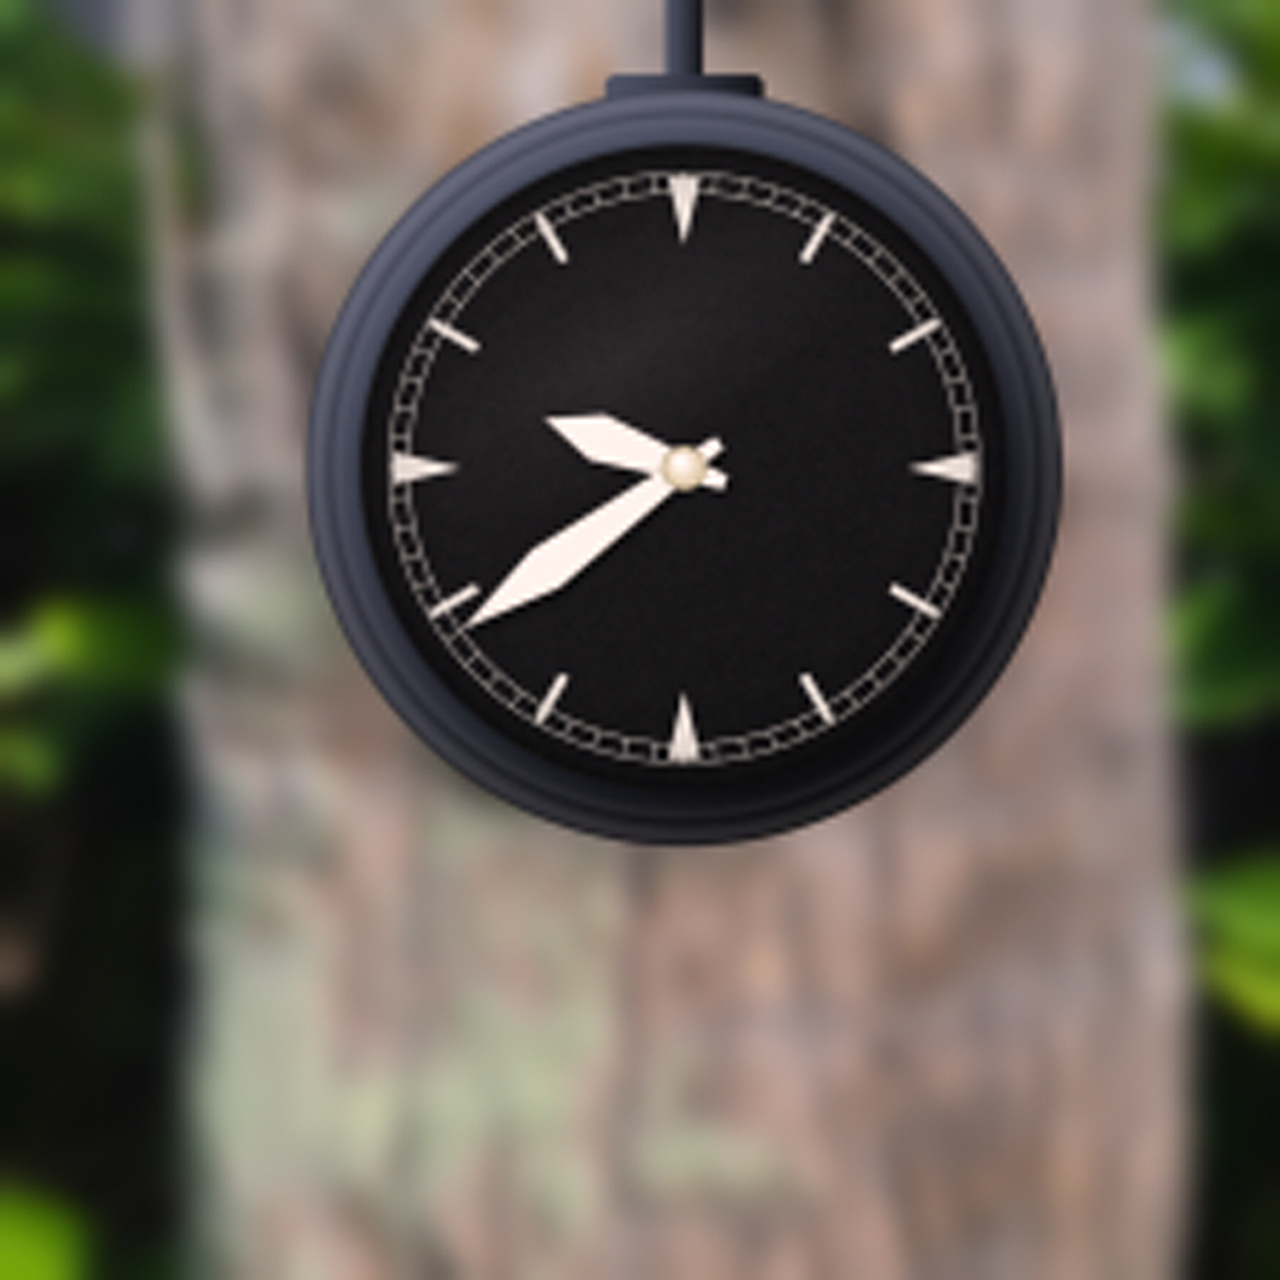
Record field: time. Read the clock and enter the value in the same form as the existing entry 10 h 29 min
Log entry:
9 h 39 min
